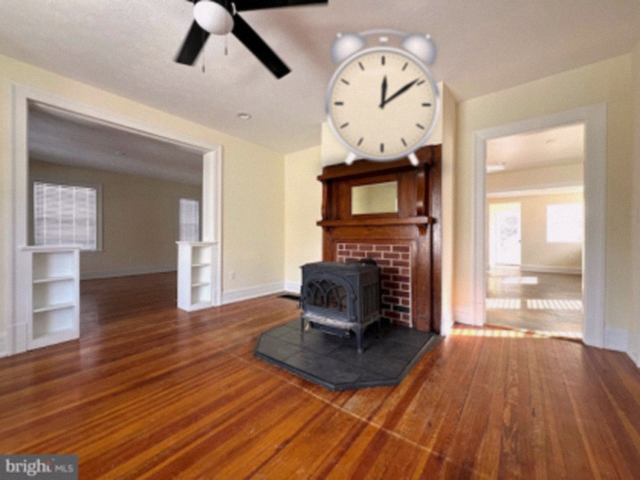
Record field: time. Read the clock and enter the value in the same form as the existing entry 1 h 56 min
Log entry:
12 h 09 min
